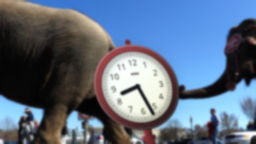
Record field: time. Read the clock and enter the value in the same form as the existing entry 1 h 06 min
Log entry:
8 h 27 min
